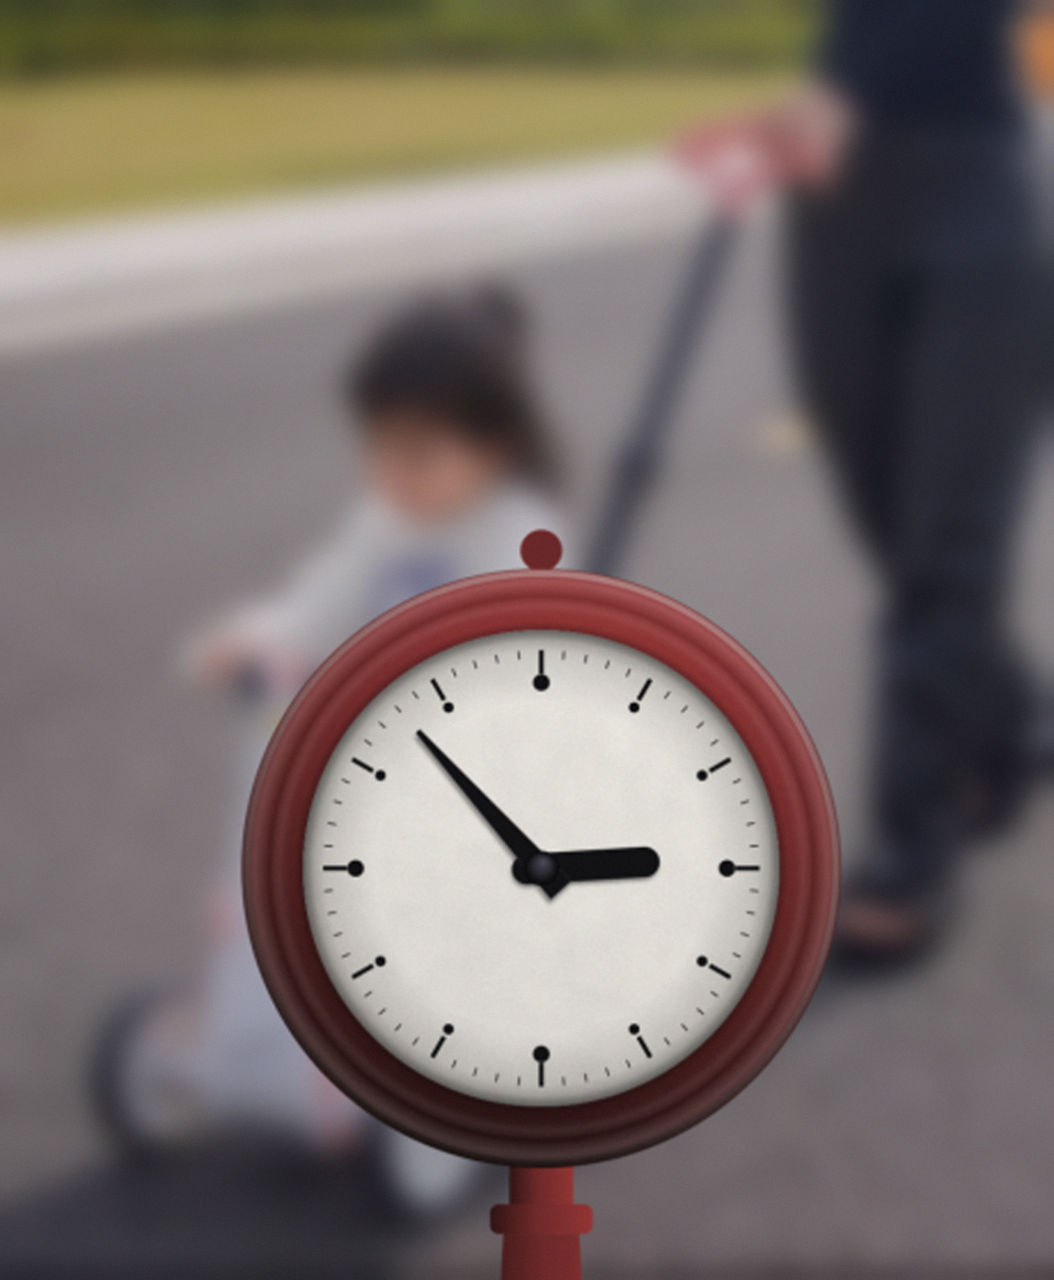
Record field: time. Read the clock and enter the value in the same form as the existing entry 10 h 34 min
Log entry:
2 h 53 min
